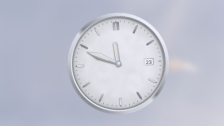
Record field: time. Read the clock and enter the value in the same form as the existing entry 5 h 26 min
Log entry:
11 h 49 min
